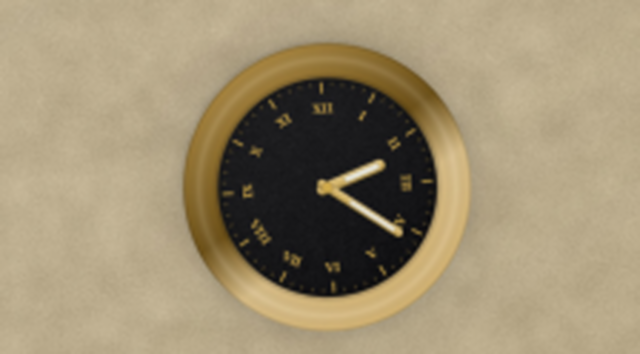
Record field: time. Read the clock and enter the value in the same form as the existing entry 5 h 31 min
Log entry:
2 h 21 min
